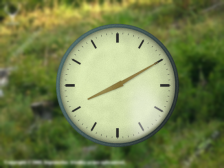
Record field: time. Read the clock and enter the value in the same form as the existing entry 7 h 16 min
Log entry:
8 h 10 min
